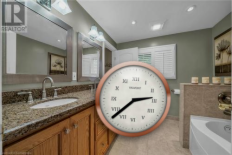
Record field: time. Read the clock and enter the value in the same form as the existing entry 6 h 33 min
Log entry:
2 h 38 min
